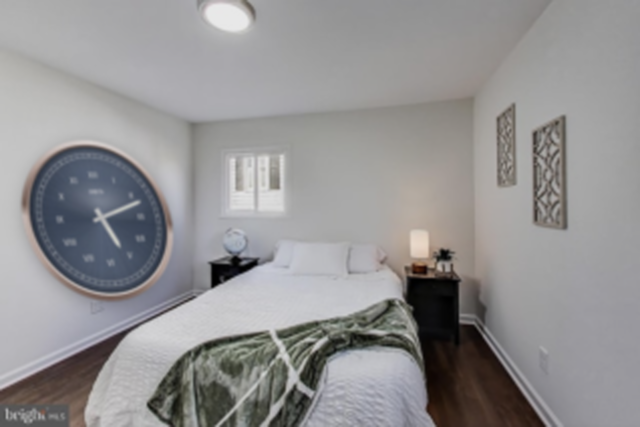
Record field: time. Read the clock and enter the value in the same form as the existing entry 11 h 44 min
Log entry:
5 h 12 min
